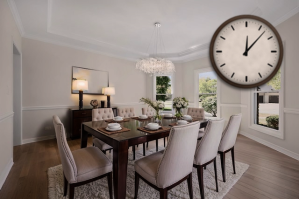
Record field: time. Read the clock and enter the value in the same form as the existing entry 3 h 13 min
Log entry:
12 h 07 min
